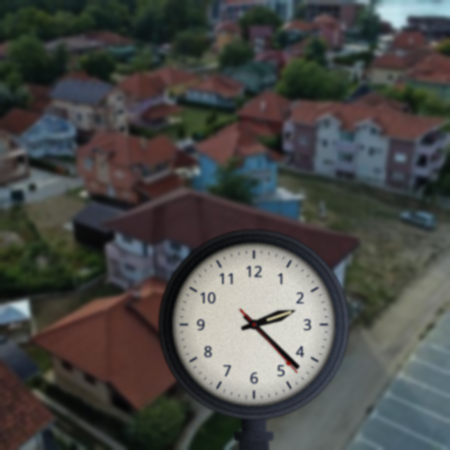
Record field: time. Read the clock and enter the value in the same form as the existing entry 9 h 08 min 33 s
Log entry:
2 h 22 min 23 s
